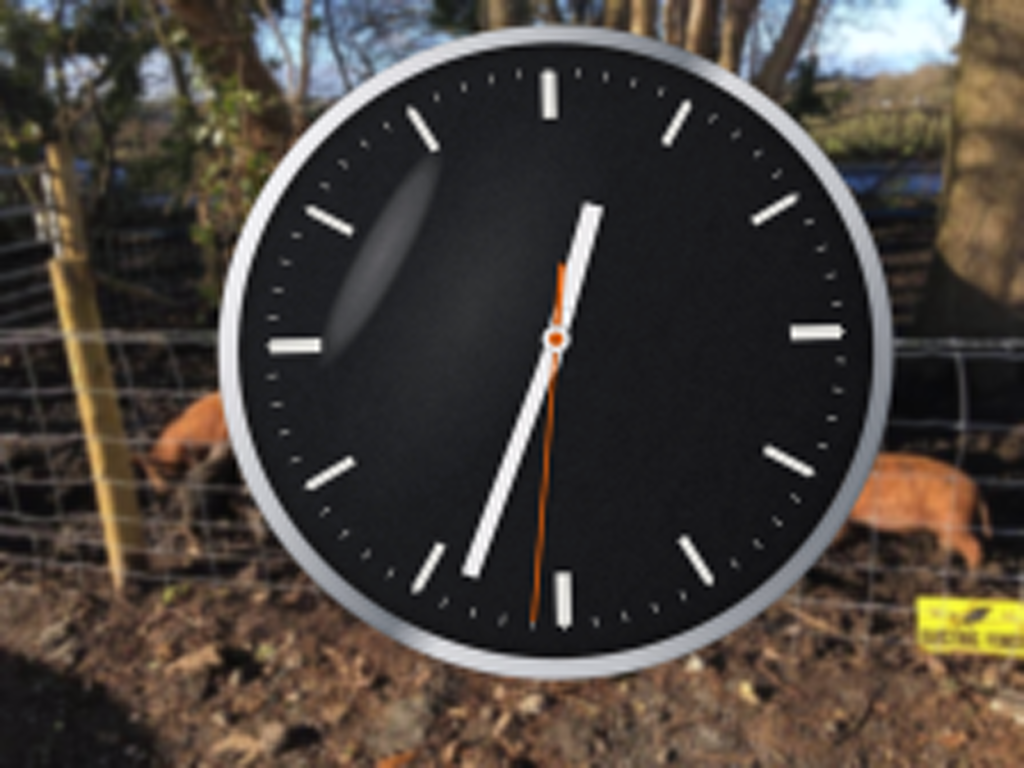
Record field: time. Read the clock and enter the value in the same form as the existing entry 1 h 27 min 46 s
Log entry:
12 h 33 min 31 s
